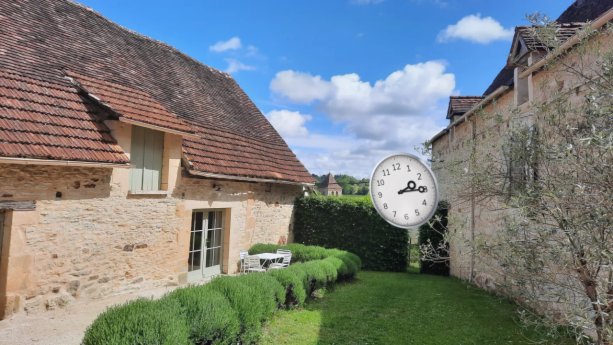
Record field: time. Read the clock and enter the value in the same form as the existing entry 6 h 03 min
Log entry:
2 h 15 min
